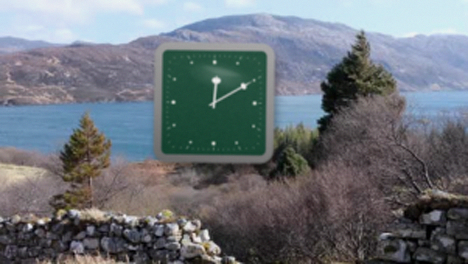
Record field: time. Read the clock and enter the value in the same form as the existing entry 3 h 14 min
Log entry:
12 h 10 min
